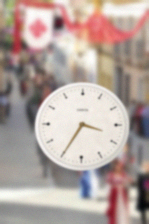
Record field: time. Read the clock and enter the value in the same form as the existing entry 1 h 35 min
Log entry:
3 h 35 min
